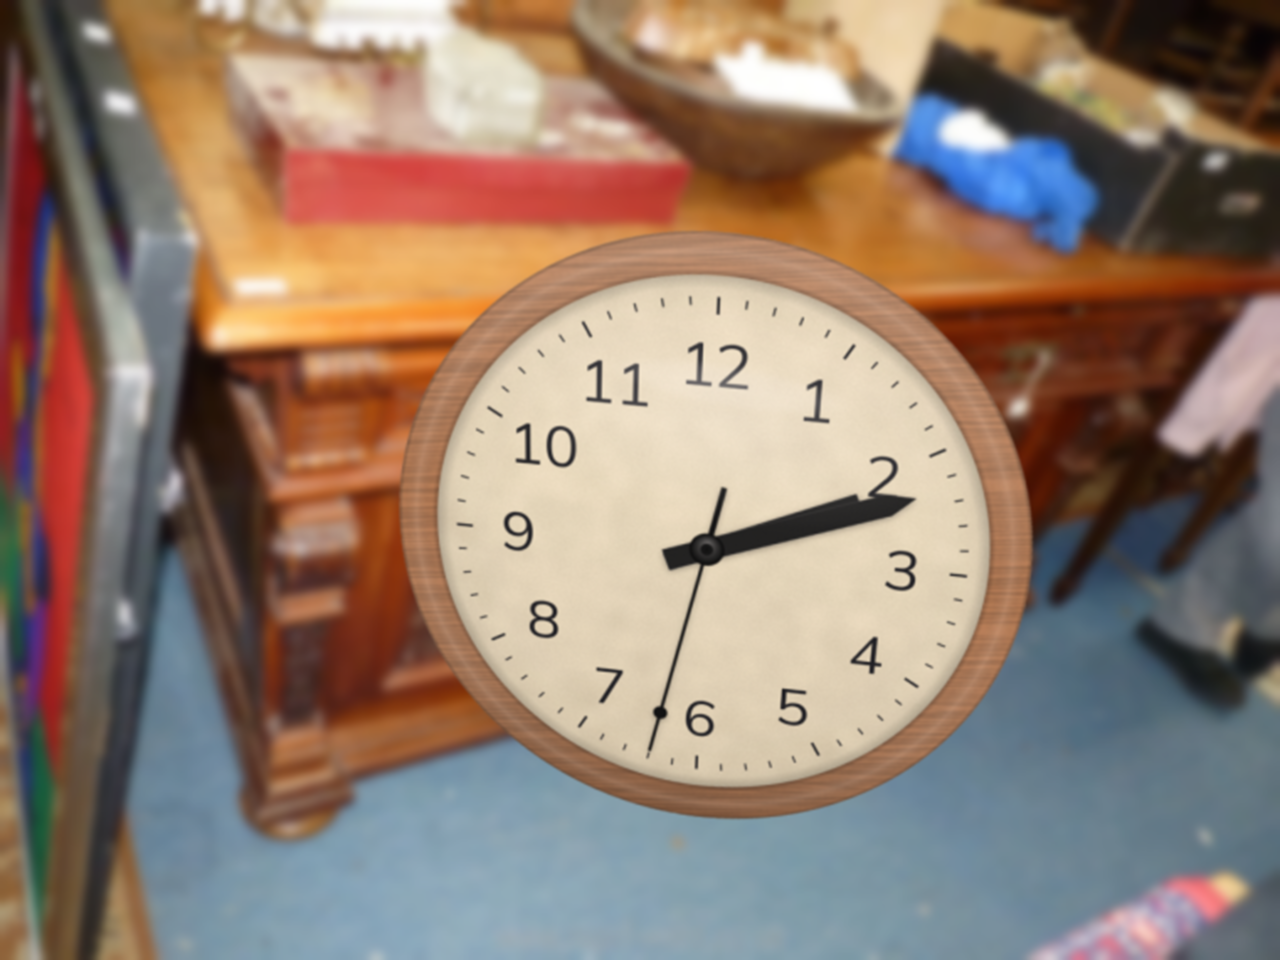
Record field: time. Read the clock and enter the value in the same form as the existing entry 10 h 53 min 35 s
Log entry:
2 h 11 min 32 s
